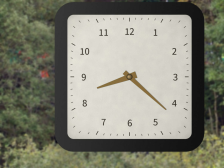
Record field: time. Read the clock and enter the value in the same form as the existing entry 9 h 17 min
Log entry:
8 h 22 min
